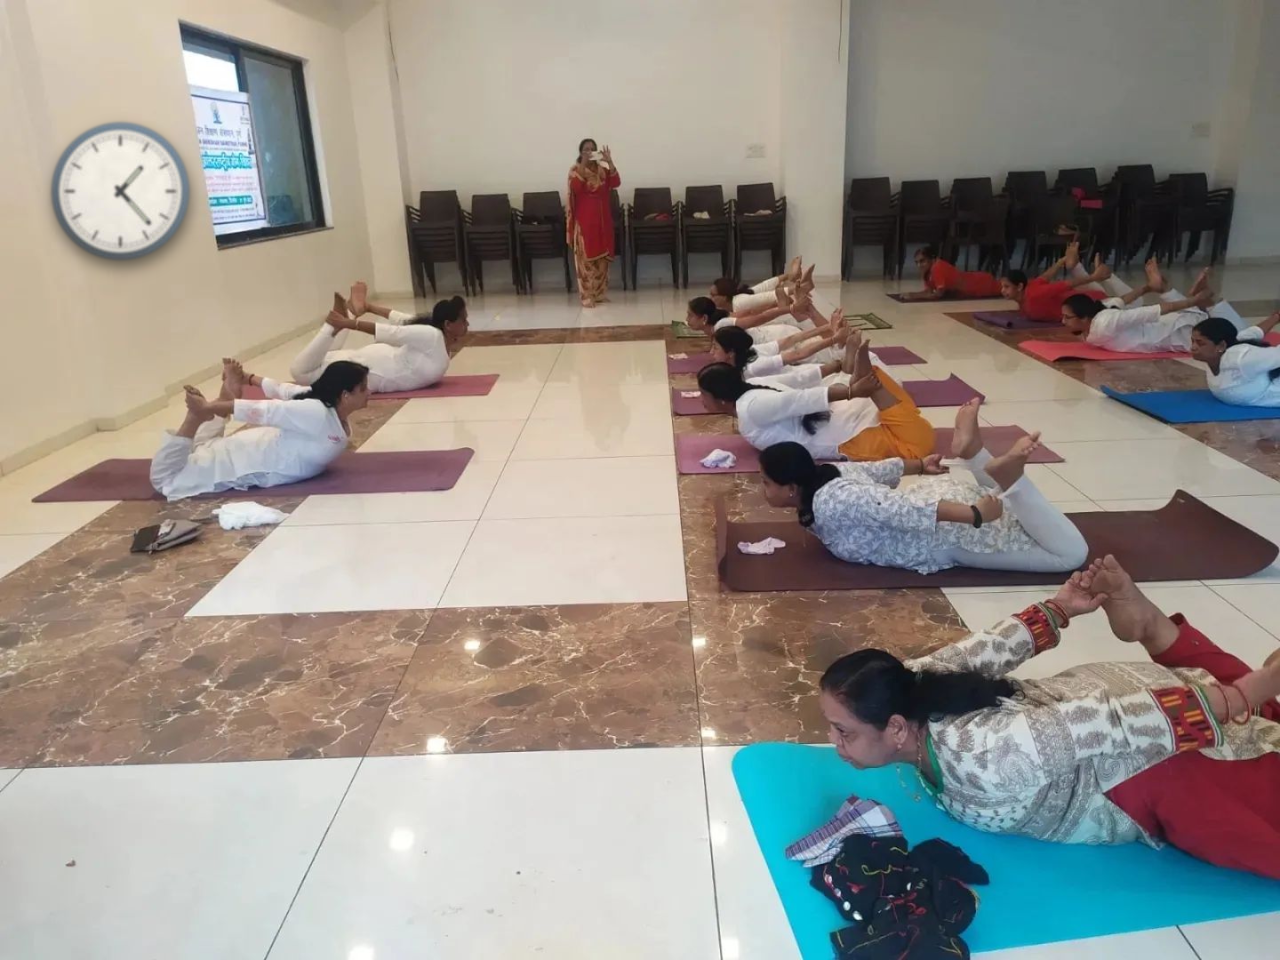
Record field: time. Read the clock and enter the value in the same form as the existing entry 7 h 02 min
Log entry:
1 h 23 min
